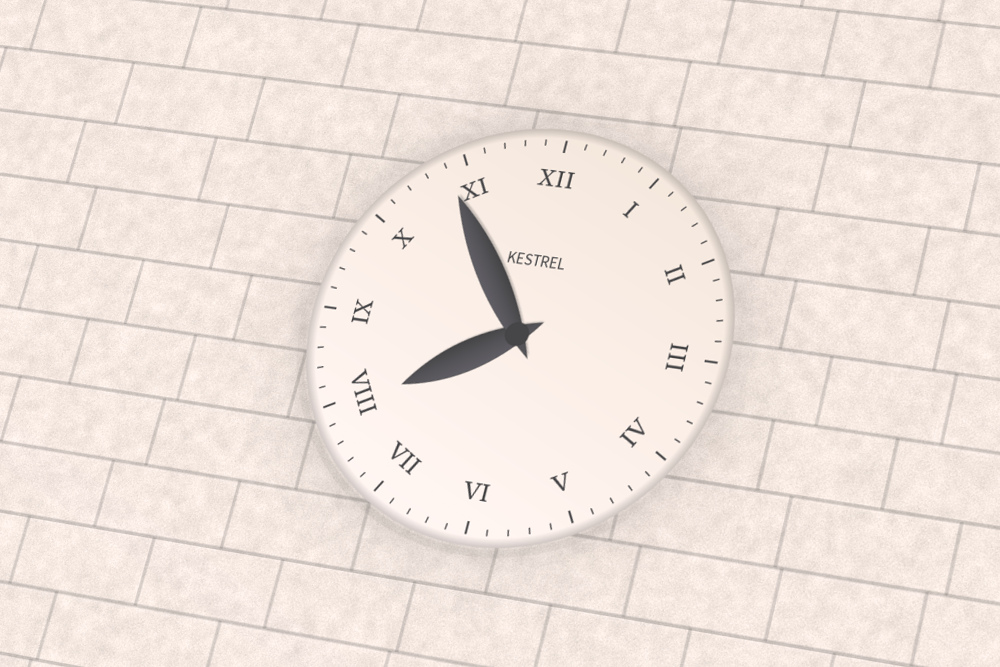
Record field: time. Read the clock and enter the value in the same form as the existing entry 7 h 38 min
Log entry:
7 h 54 min
